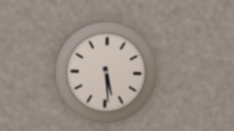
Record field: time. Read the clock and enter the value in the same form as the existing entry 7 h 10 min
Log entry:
5 h 29 min
